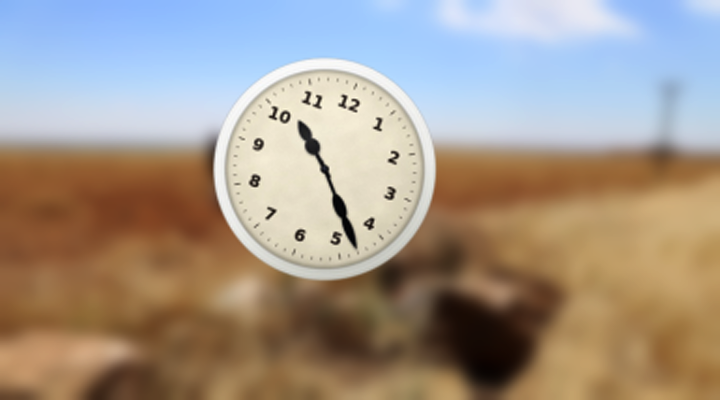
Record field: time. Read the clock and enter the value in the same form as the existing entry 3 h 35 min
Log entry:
10 h 23 min
